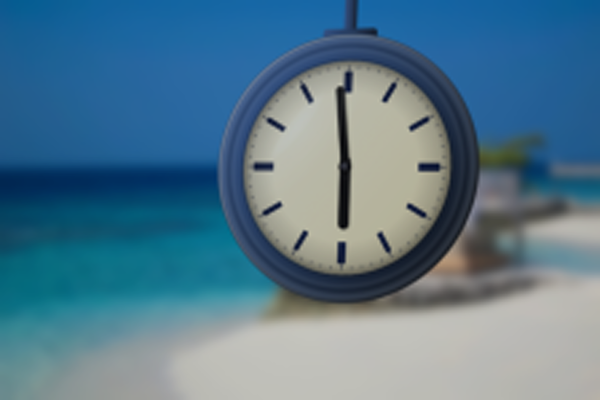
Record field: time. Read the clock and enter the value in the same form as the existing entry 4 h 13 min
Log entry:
5 h 59 min
